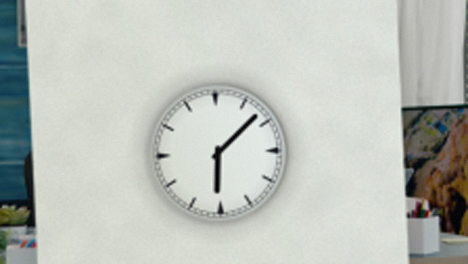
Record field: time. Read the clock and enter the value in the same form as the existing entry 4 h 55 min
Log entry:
6 h 08 min
